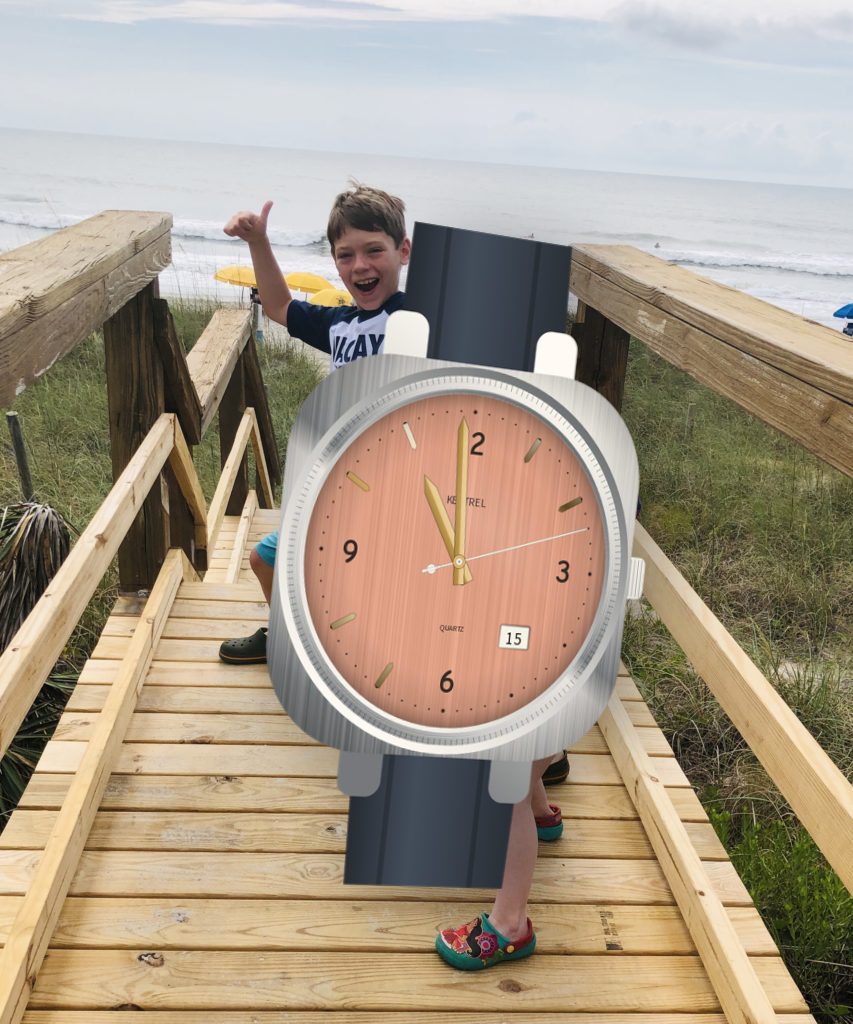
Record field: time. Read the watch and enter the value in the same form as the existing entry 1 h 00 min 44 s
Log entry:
10 h 59 min 12 s
